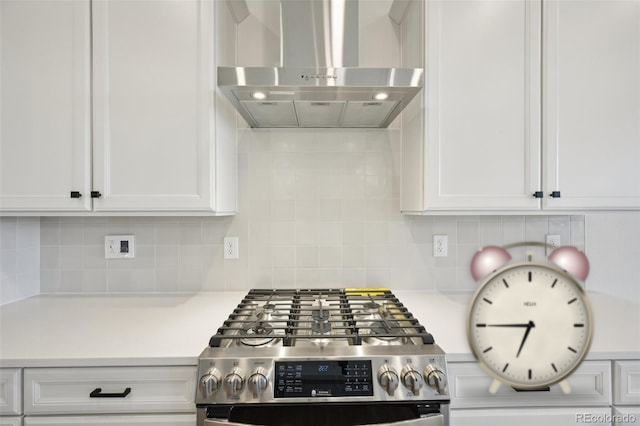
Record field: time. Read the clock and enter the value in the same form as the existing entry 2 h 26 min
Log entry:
6 h 45 min
